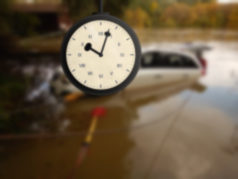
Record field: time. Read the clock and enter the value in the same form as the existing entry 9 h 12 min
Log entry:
10 h 03 min
